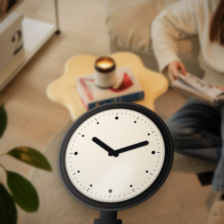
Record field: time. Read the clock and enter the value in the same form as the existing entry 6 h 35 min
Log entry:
10 h 12 min
